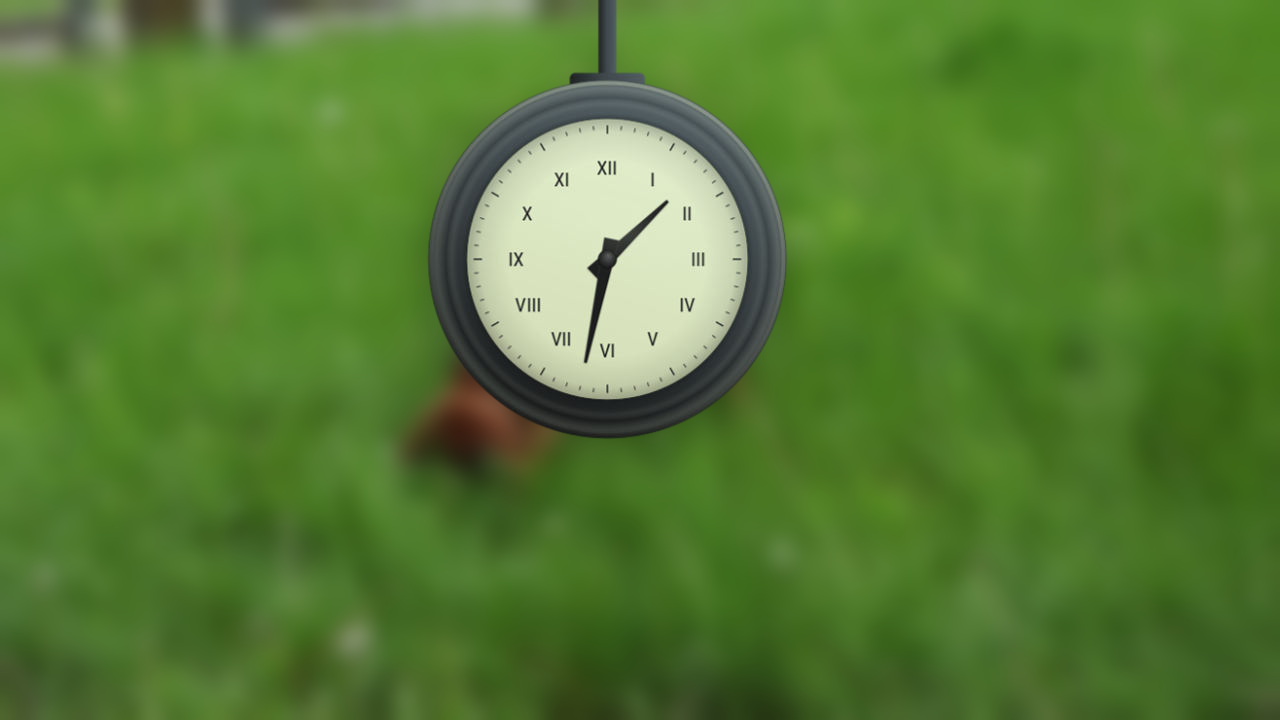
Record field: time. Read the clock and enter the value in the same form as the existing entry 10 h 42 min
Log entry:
1 h 32 min
